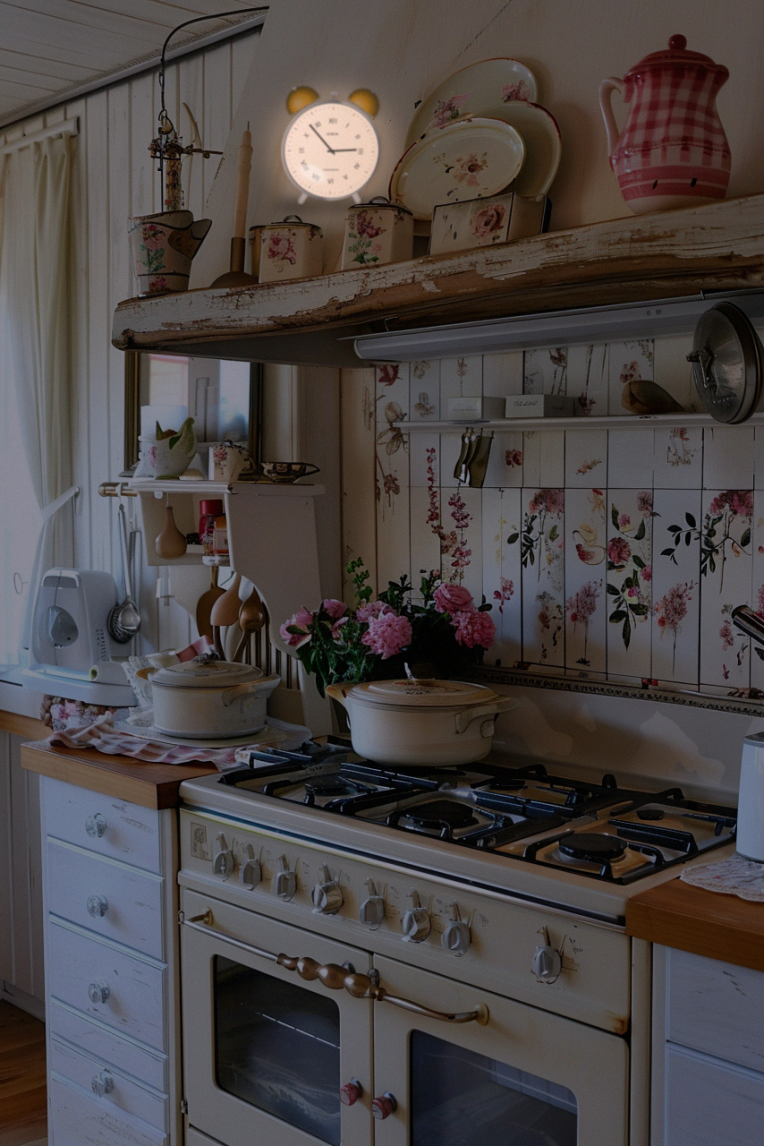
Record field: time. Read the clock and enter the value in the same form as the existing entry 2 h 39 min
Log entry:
2 h 53 min
